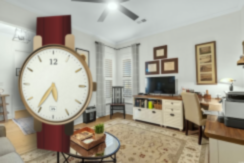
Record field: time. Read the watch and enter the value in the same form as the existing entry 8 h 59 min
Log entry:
5 h 36 min
